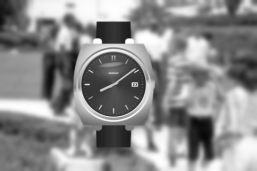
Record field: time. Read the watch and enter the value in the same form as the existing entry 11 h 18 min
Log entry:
8 h 09 min
